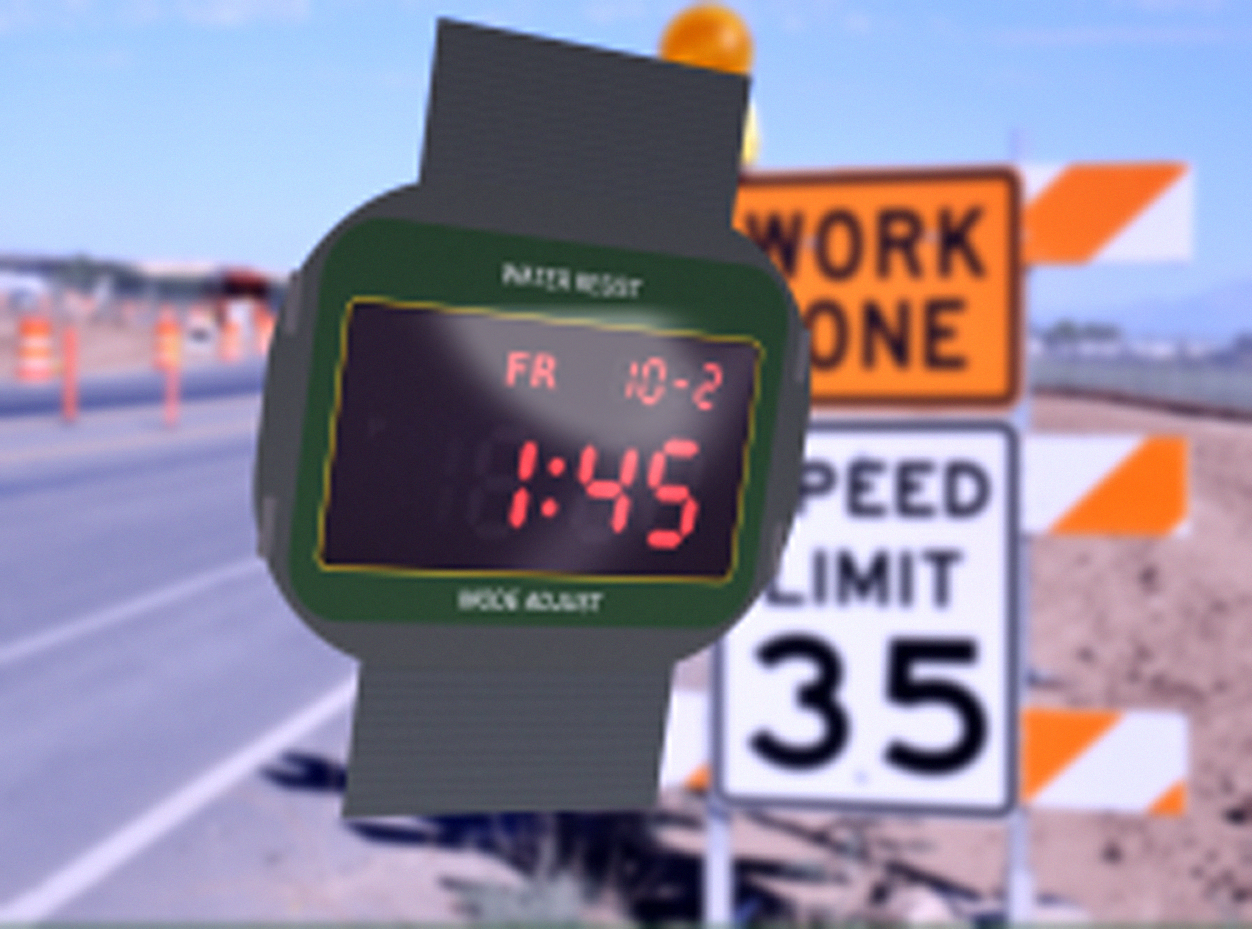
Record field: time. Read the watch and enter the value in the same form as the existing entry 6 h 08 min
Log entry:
1 h 45 min
